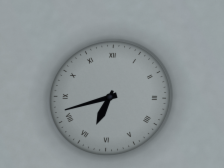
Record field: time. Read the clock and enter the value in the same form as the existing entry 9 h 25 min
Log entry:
6 h 42 min
